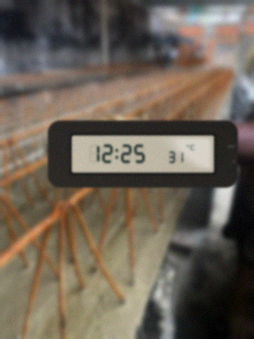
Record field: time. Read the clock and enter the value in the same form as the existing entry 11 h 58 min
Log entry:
12 h 25 min
